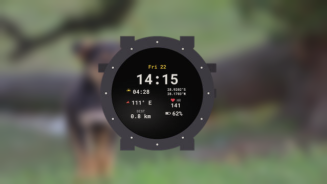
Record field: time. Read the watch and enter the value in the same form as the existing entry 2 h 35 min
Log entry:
14 h 15 min
